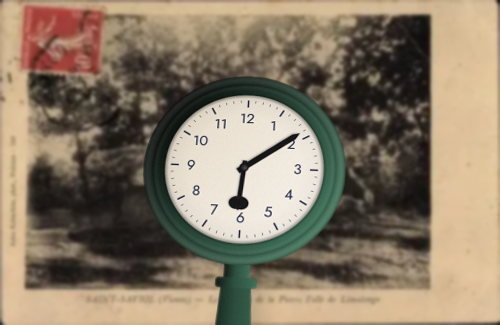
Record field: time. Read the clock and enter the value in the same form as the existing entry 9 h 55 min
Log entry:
6 h 09 min
